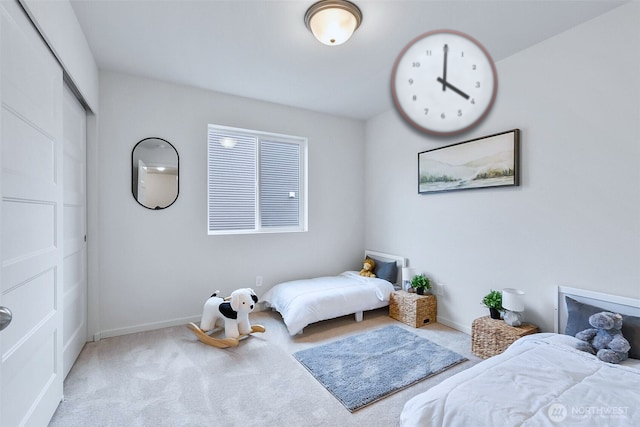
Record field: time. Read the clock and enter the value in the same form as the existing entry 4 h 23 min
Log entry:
4 h 00 min
